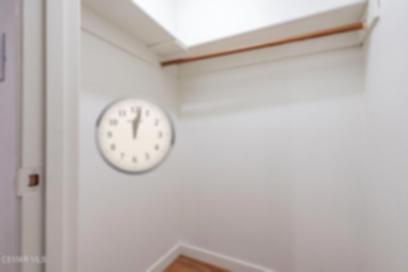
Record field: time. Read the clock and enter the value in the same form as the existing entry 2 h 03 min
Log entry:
12 h 02 min
